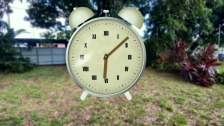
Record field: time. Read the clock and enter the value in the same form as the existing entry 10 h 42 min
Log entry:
6 h 08 min
